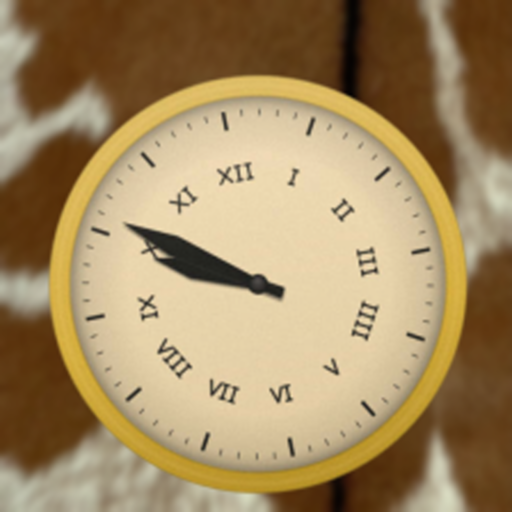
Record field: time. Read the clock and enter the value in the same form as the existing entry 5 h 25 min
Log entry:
9 h 51 min
